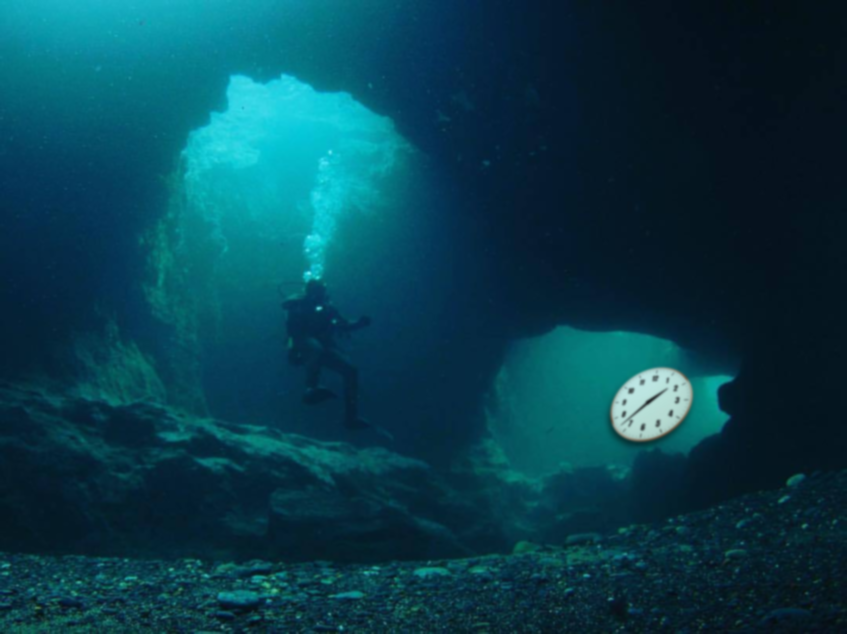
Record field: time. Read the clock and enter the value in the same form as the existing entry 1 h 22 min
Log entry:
1 h 37 min
